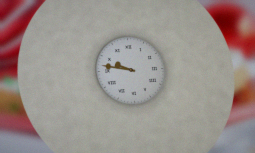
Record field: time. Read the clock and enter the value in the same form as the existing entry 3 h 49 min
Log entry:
9 h 47 min
